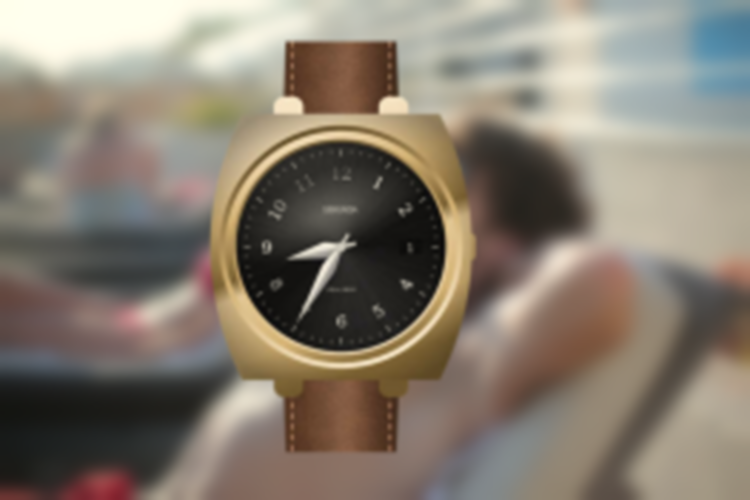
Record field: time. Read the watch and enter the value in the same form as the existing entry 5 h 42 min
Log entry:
8 h 35 min
